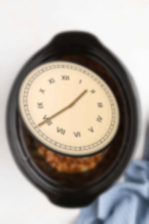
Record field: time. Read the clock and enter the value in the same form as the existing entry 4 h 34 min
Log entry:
1 h 40 min
